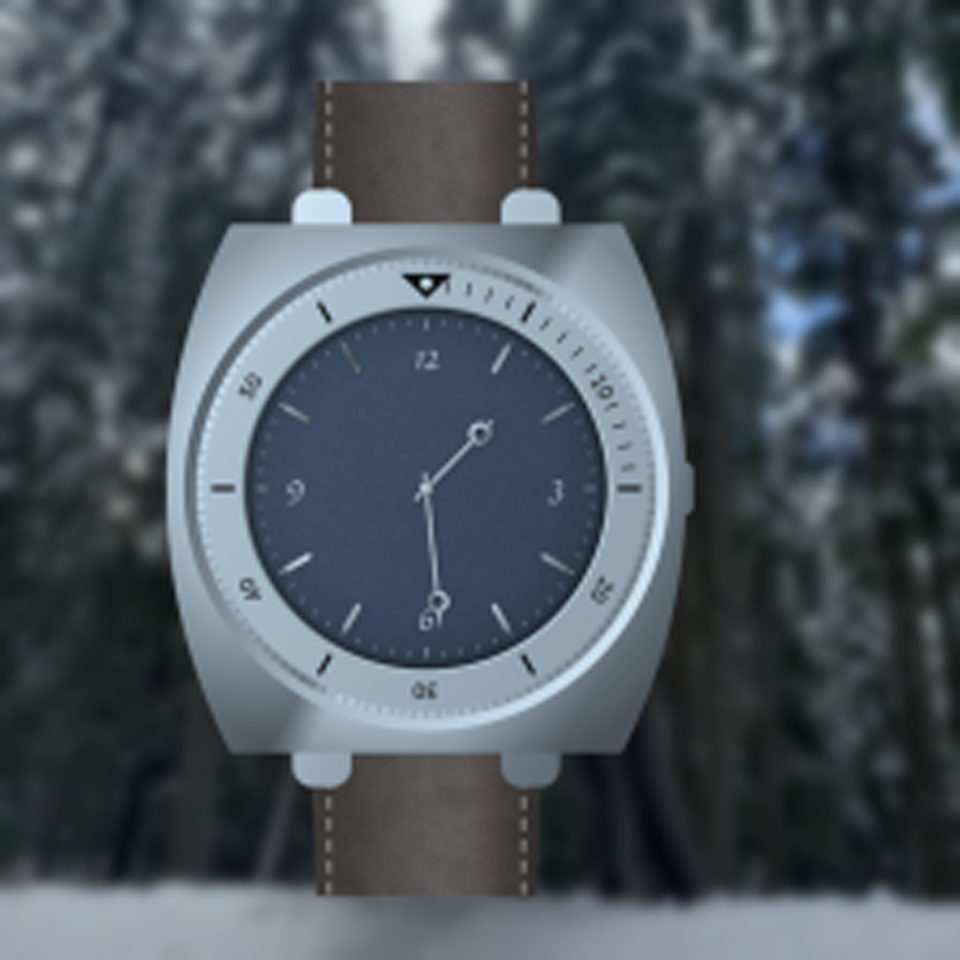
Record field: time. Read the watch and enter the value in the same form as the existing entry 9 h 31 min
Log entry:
1 h 29 min
